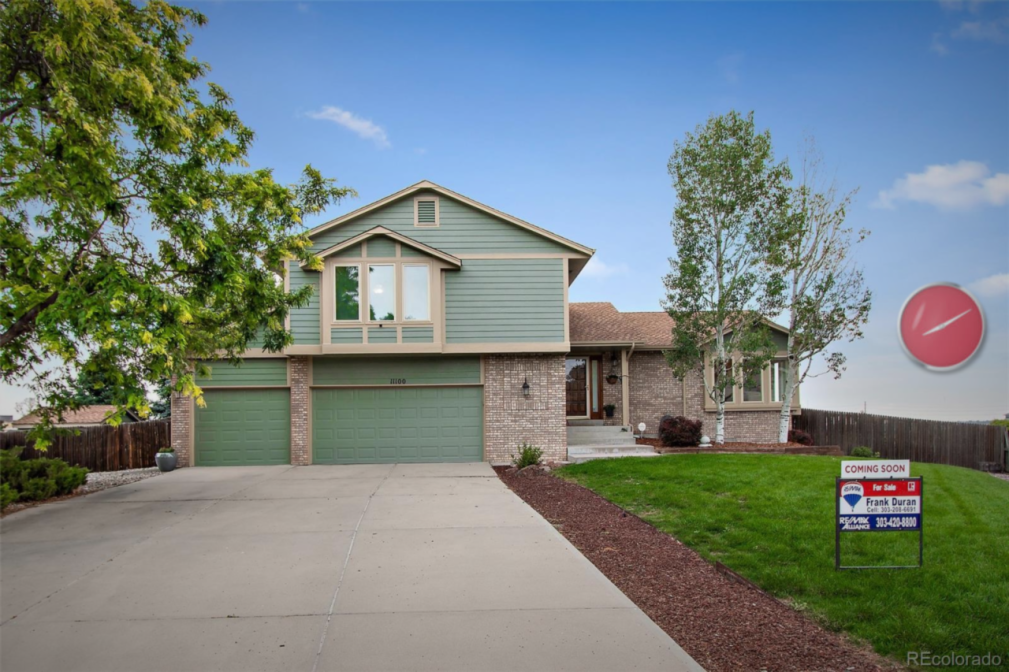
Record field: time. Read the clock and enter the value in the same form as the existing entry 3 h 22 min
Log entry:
8 h 10 min
